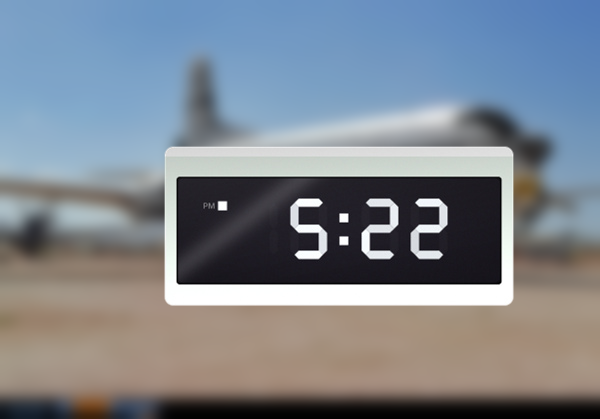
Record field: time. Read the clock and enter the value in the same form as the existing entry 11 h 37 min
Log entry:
5 h 22 min
